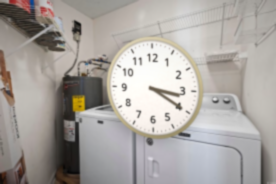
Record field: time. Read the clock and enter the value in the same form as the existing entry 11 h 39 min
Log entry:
3 h 20 min
